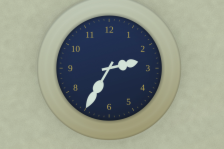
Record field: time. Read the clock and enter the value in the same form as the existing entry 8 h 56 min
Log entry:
2 h 35 min
